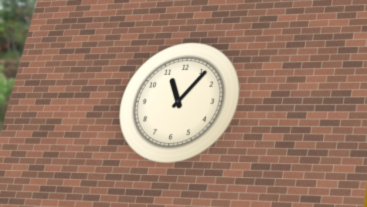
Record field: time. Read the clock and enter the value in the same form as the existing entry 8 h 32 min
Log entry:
11 h 06 min
